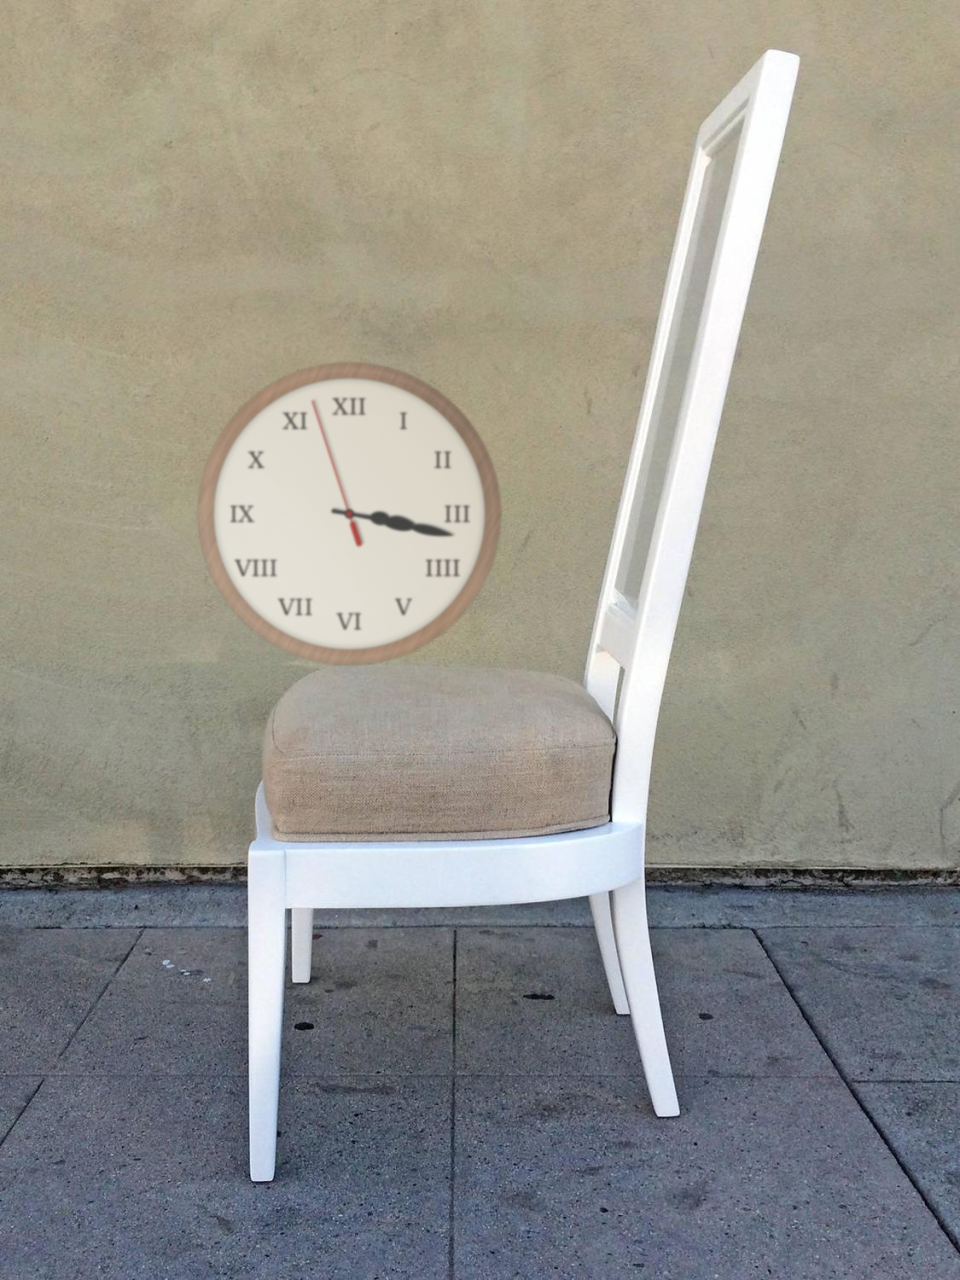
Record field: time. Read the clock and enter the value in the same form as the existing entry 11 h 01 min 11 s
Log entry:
3 h 16 min 57 s
